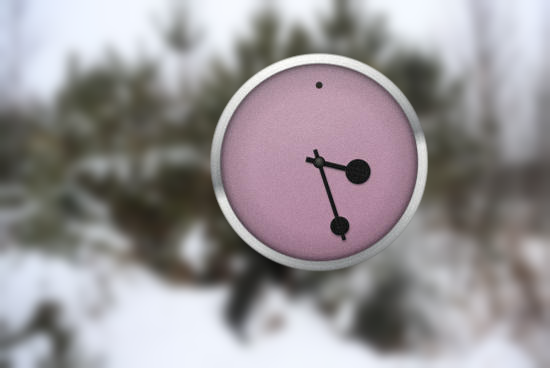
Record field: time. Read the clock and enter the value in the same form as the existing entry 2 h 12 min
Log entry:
3 h 27 min
